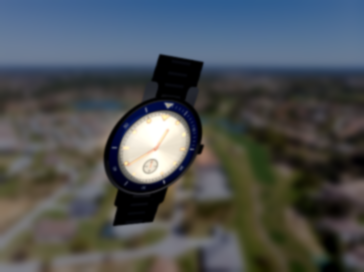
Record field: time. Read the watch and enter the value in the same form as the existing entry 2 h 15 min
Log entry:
12 h 39 min
